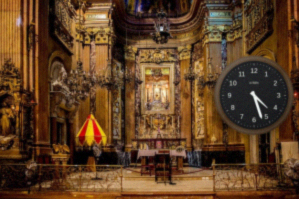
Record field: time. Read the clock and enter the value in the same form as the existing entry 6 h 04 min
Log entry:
4 h 27 min
